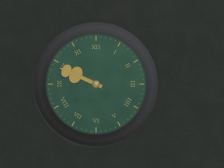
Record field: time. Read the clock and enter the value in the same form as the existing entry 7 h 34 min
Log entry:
9 h 49 min
